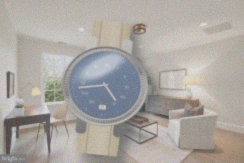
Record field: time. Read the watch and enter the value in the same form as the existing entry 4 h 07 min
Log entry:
4 h 43 min
